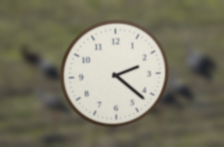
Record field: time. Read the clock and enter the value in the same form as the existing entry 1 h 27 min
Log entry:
2 h 22 min
